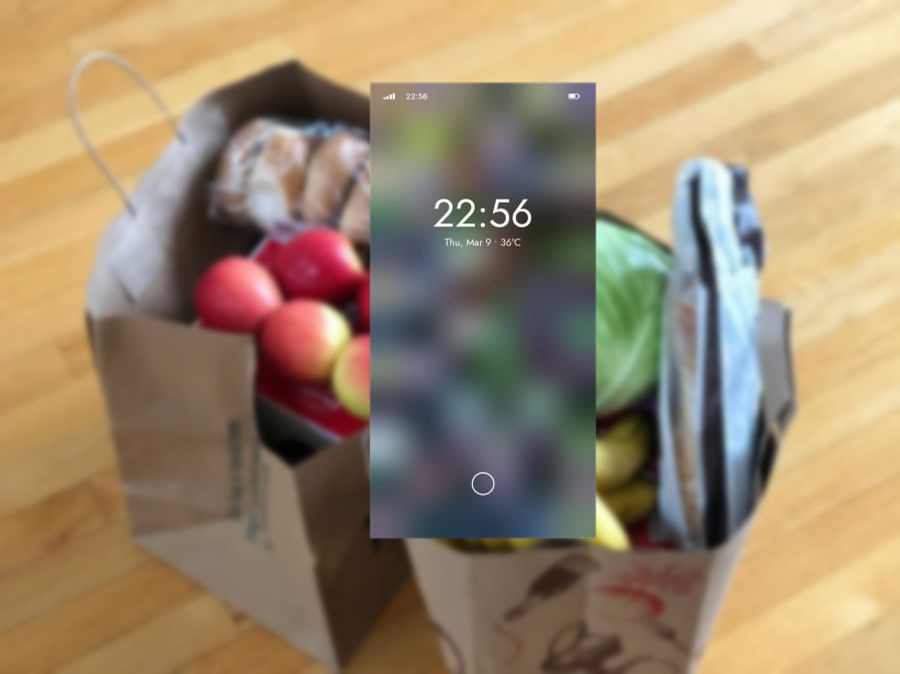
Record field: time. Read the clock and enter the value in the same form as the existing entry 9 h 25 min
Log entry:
22 h 56 min
